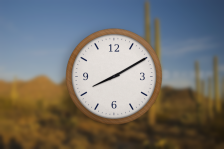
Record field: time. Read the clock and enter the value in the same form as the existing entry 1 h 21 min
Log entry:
8 h 10 min
